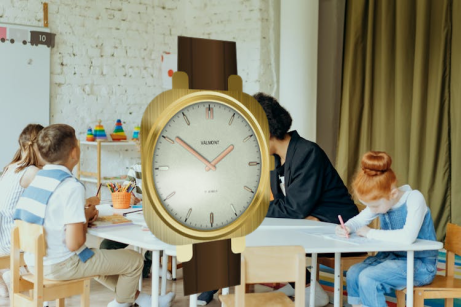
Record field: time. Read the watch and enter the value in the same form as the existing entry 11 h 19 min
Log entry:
1 h 51 min
